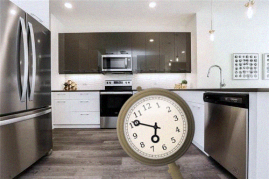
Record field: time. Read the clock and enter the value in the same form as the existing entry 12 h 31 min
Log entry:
6 h 51 min
